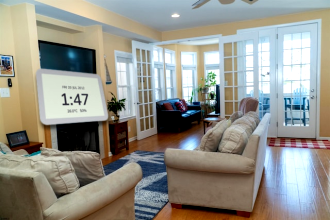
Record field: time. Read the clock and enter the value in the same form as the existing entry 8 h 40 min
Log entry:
1 h 47 min
